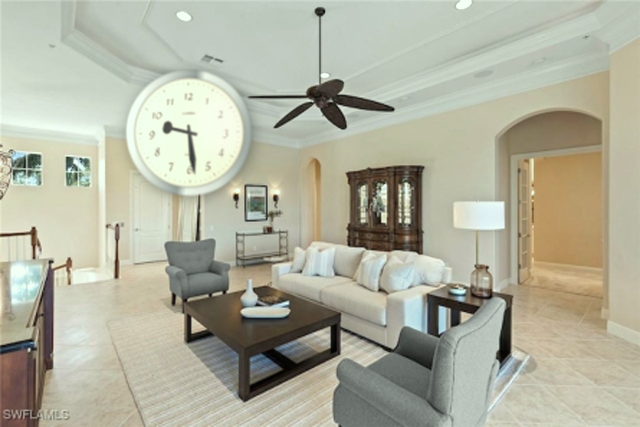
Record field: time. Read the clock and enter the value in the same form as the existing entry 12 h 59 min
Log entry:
9 h 29 min
